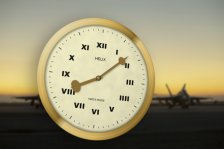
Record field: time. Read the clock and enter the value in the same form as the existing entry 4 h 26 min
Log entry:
8 h 08 min
